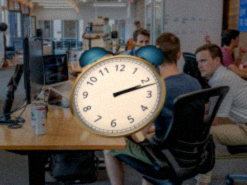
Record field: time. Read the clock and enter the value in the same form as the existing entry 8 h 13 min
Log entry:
2 h 12 min
